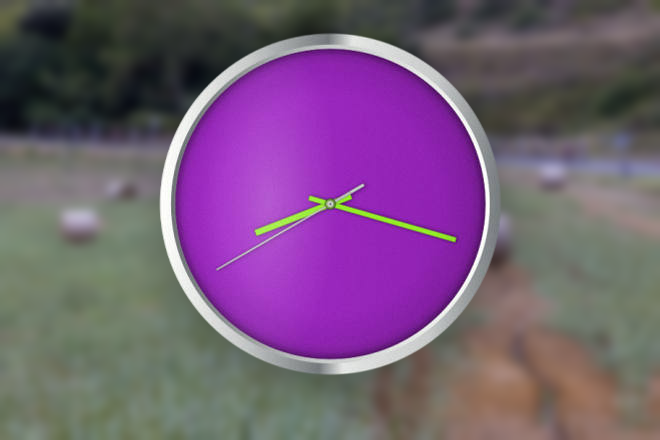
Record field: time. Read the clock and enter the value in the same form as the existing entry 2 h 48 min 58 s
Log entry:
8 h 17 min 40 s
